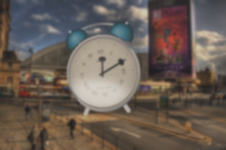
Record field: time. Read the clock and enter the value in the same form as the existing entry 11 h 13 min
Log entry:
12 h 11 min
